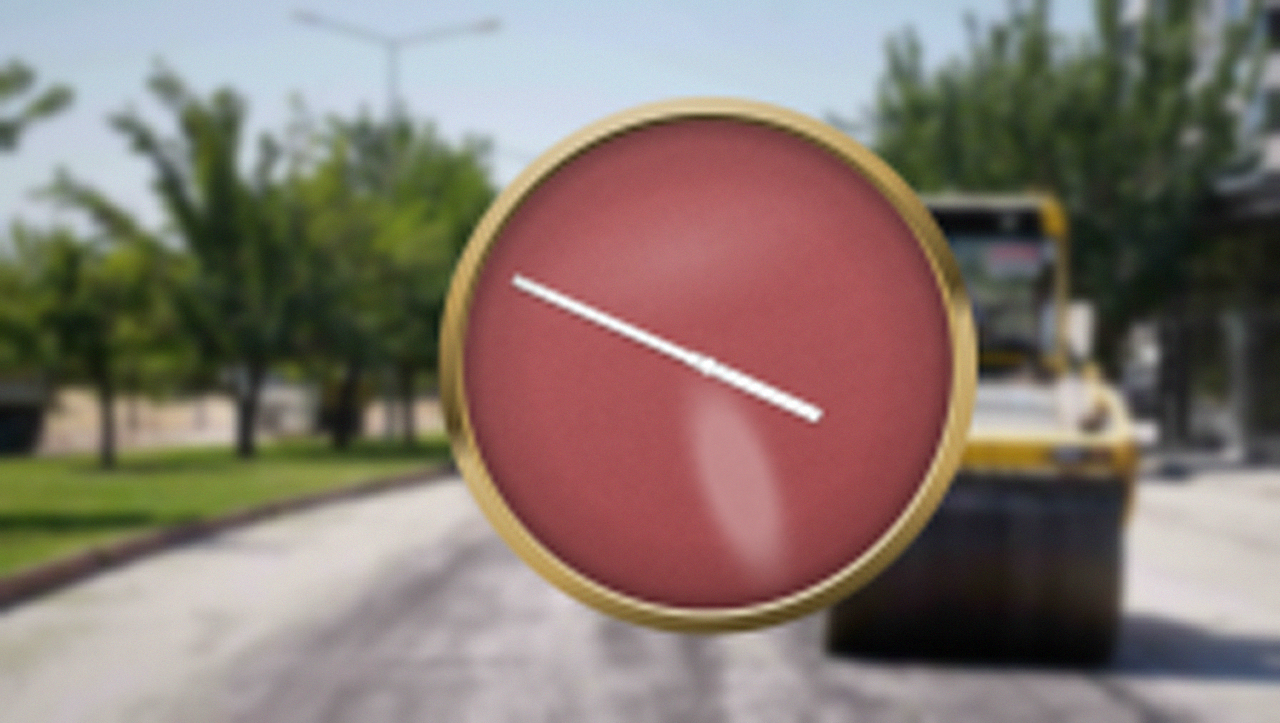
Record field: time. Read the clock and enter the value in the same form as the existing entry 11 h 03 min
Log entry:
3 h 49 min
